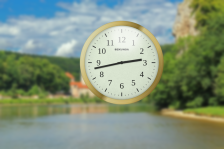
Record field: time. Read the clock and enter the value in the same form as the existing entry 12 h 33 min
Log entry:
2 h 43 min
